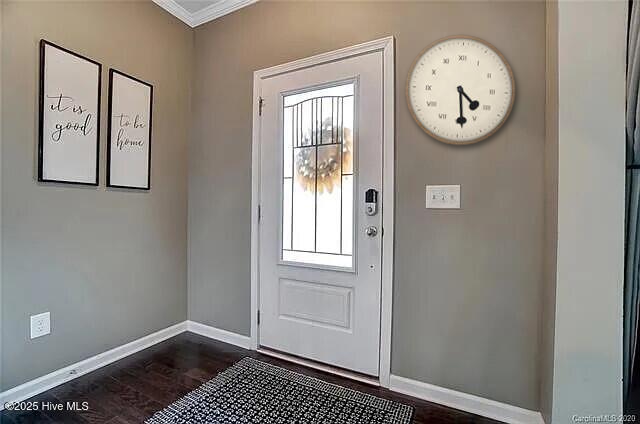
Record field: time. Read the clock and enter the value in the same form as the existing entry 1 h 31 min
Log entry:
4 h 29 min
